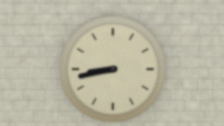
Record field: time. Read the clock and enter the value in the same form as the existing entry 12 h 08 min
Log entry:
8 h 43 min
